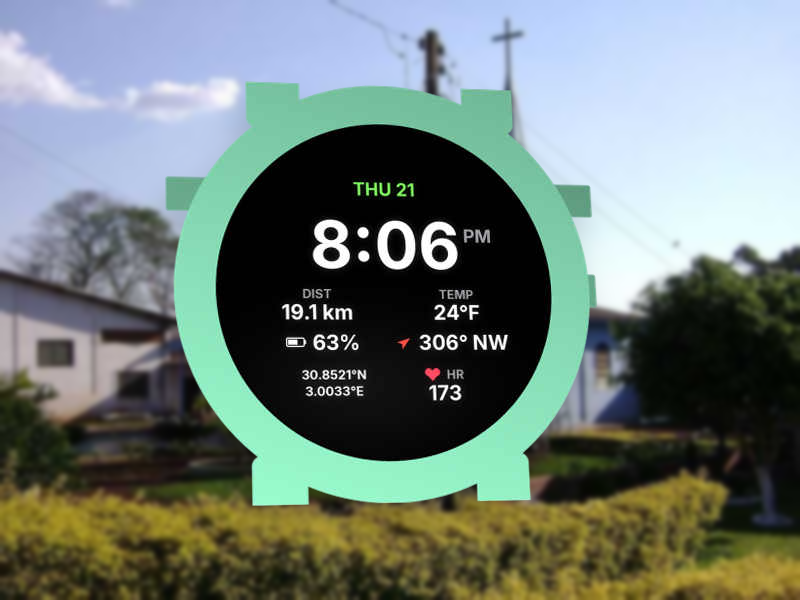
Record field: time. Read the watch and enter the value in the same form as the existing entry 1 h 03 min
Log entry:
8 h 06 min
